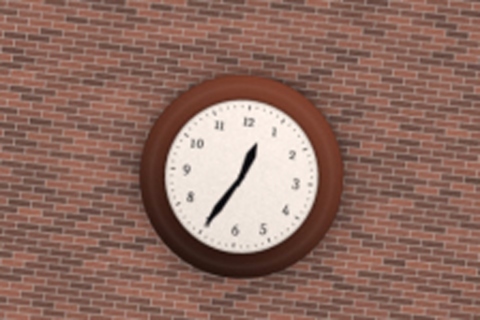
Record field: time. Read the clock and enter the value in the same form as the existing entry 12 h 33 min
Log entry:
12 h 35 min
